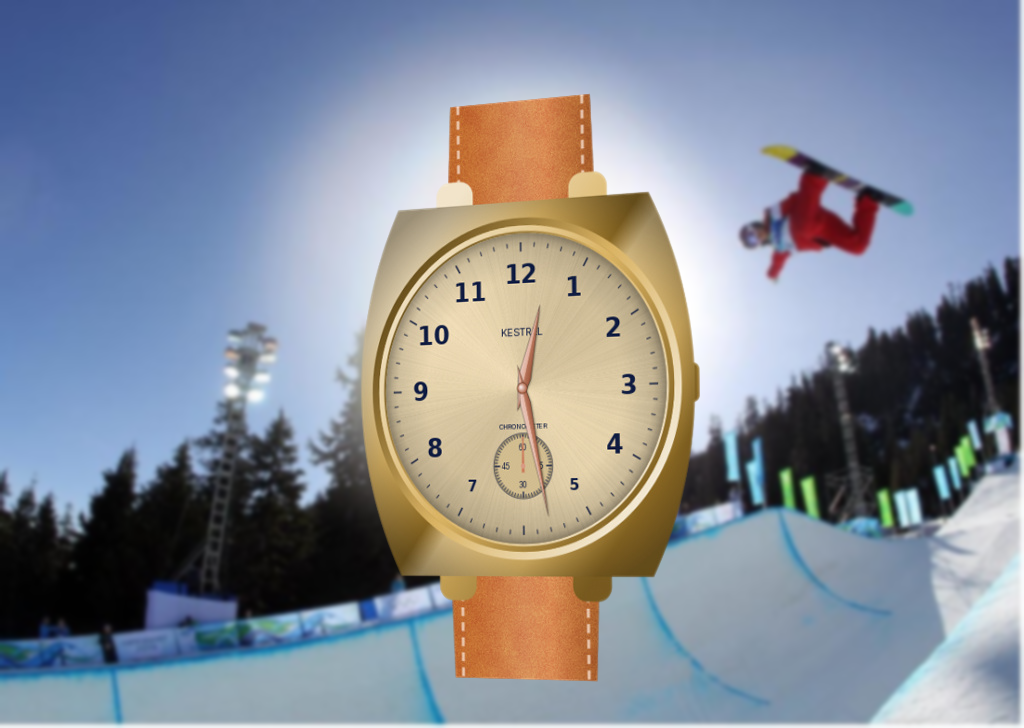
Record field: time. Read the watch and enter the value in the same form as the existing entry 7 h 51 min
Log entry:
12 h 28 min
